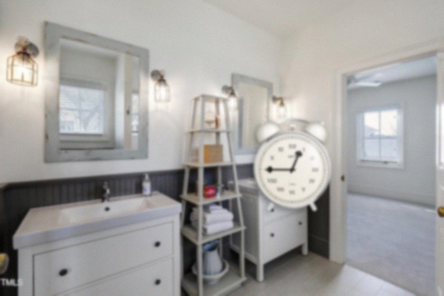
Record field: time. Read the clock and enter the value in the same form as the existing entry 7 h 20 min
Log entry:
12 h 45 min
